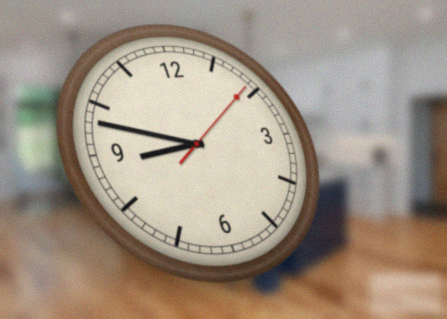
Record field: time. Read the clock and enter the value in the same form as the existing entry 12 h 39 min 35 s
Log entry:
8 h 48 min 09 s
